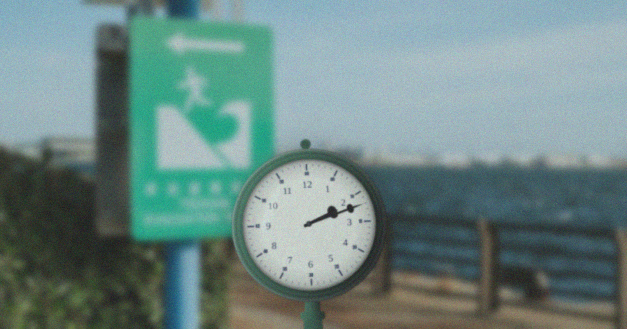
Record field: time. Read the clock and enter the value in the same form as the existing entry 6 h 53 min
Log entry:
2 h 12 min
